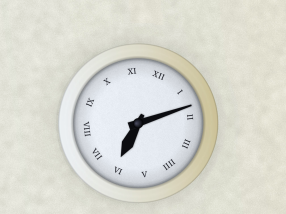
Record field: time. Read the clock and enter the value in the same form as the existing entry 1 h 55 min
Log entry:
6 h 08 min
